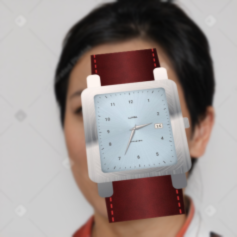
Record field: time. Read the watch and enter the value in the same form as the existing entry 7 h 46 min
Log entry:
2 h 34 min
